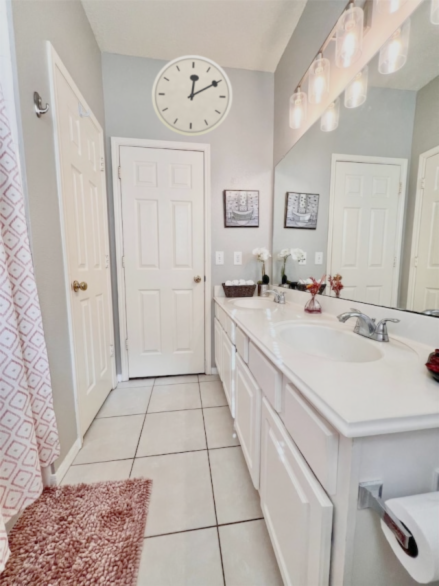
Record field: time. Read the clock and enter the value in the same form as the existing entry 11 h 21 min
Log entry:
12 h 10 min
